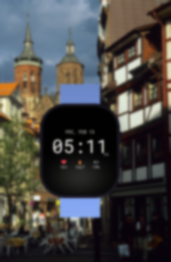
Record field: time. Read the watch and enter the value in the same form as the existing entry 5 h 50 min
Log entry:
5 h 11 min
